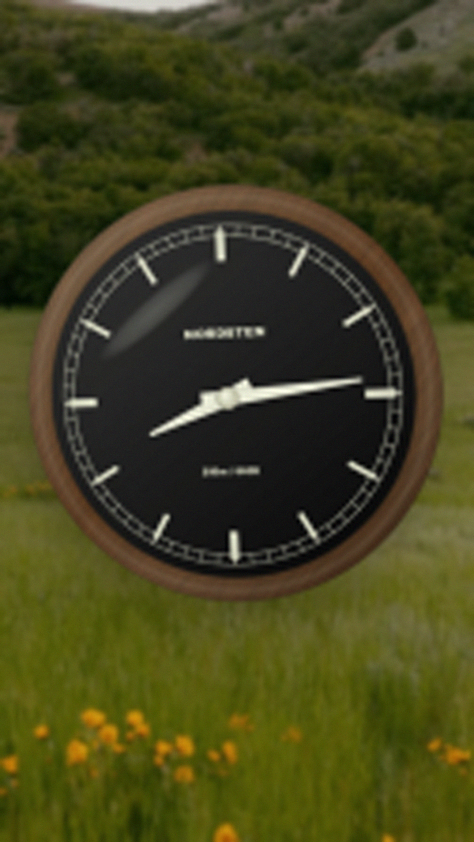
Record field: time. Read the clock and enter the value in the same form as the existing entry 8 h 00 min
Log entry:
8 h 14 min
